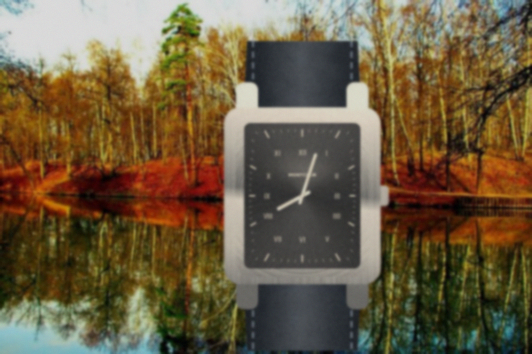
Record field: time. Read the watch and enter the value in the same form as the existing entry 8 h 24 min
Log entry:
8 h 03 min
